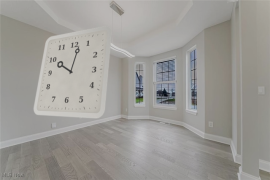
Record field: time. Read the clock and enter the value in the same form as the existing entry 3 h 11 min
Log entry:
10 h 02 min
